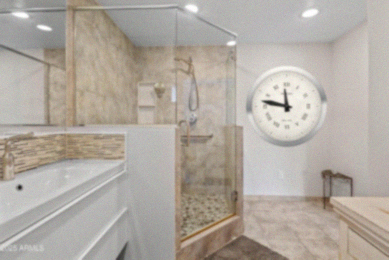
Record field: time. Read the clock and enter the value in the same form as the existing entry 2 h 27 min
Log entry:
11 h 47 min
